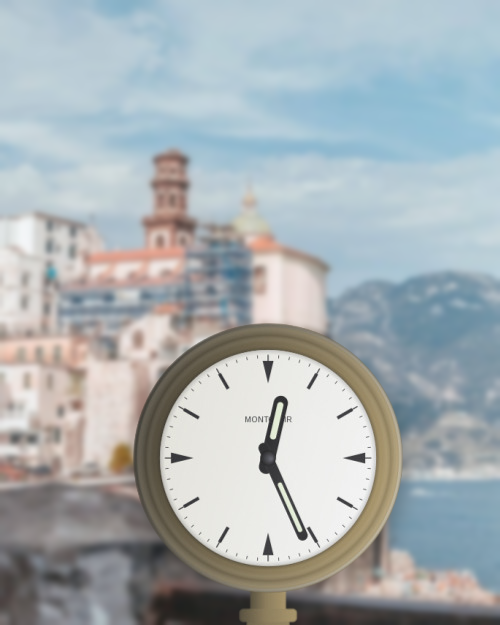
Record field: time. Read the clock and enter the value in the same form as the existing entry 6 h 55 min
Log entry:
12 h 26 min
